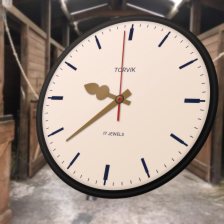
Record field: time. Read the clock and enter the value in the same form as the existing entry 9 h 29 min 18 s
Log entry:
9 h 37 min 59 s
